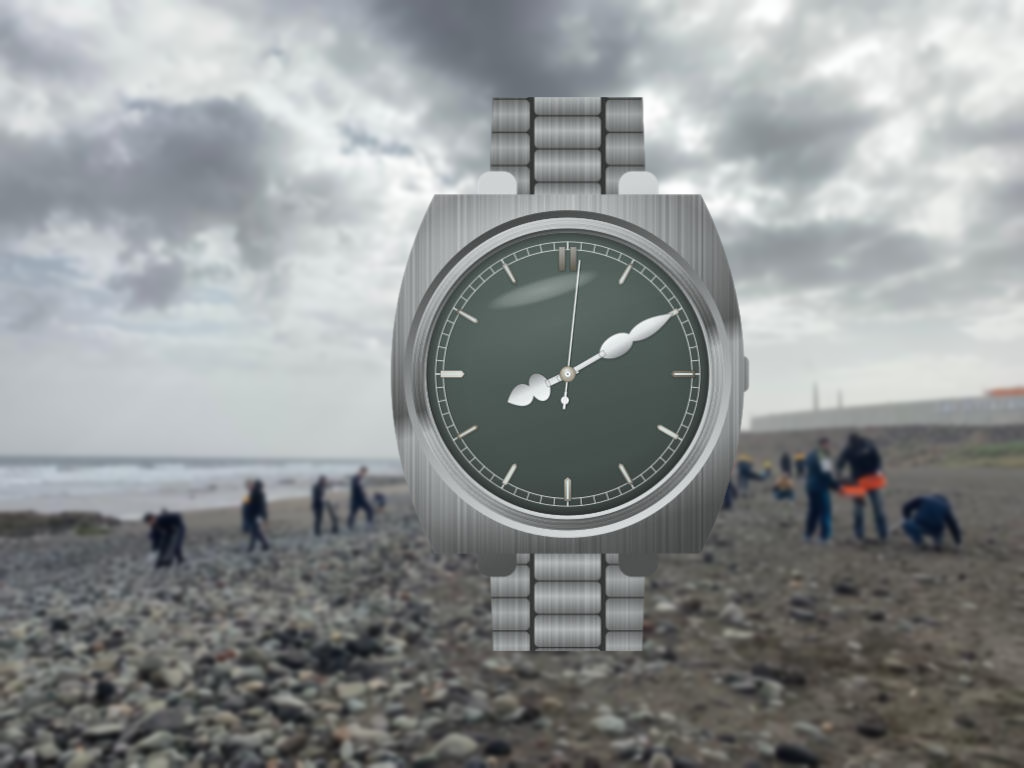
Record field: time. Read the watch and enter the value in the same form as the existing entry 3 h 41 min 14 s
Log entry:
8 h 10 min 01 s
